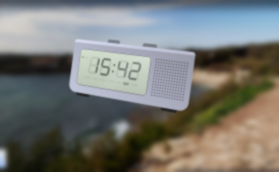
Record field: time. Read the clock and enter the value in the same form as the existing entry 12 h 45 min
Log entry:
15 h 42 min
